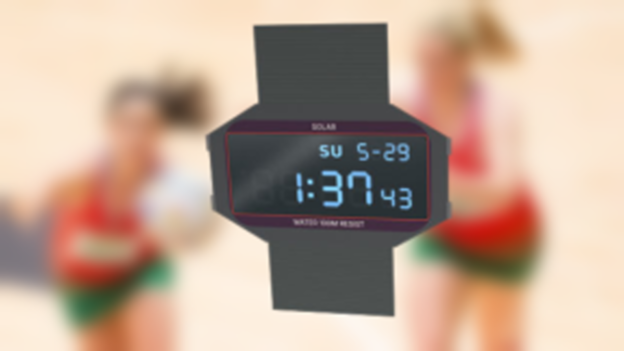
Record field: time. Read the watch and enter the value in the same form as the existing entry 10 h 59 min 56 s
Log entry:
1 h 37 min 43 s
